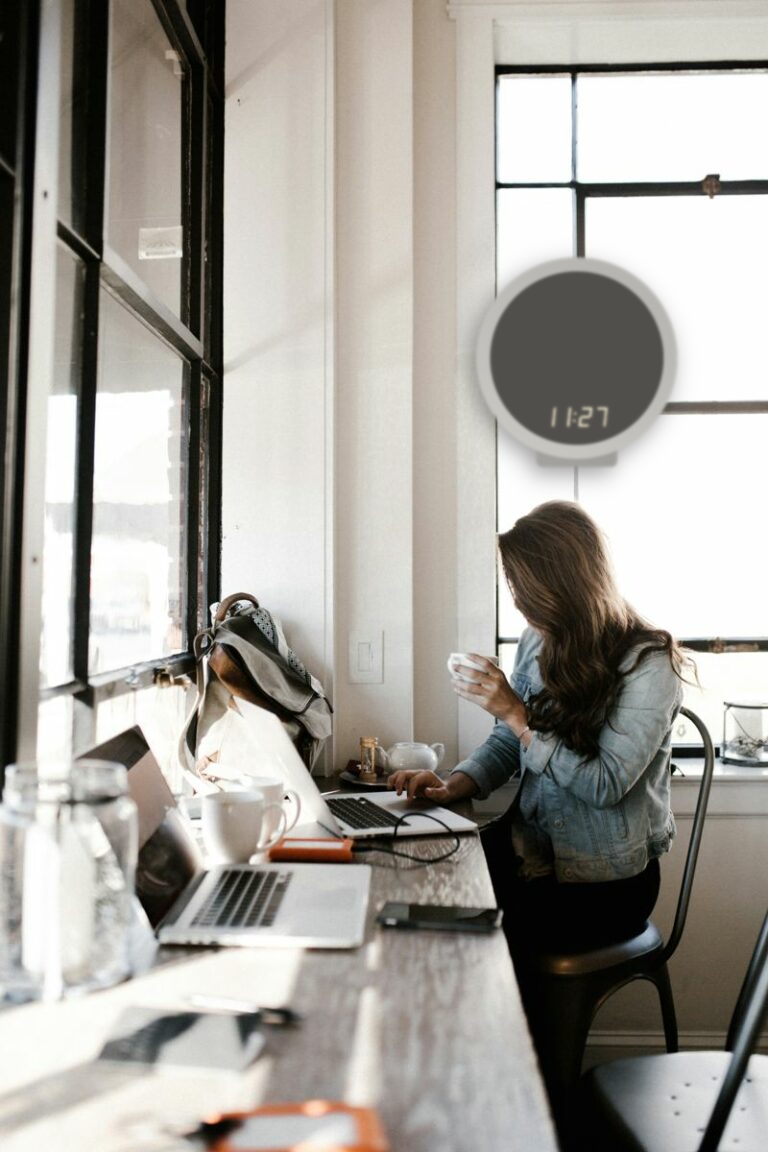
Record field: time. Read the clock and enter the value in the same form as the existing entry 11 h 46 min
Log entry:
11 h 27 min
